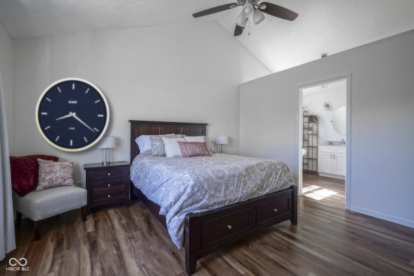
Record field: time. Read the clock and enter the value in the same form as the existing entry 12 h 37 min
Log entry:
8 h 21 min
